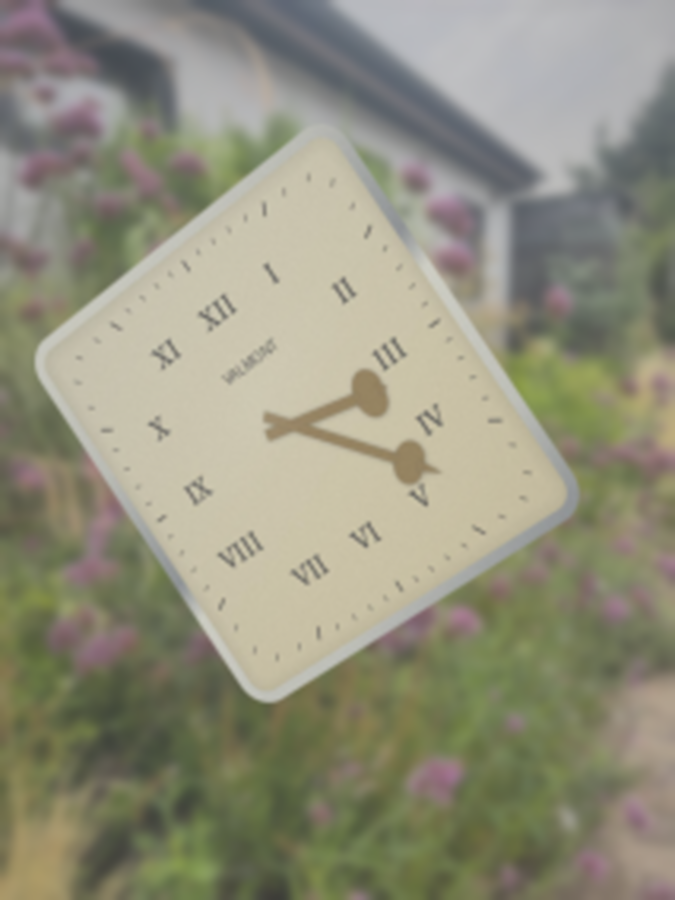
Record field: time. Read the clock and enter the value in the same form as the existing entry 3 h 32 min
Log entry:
3 h 23 min
